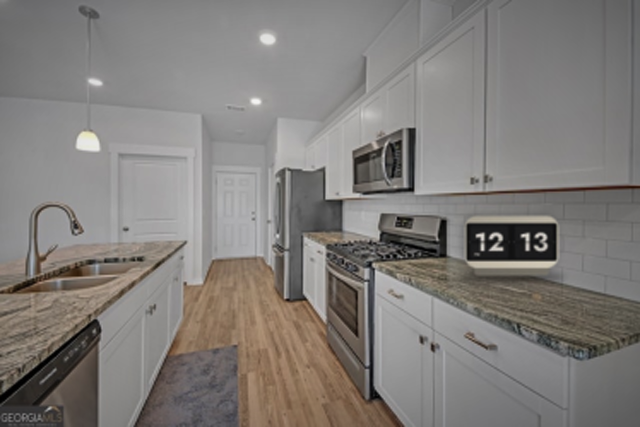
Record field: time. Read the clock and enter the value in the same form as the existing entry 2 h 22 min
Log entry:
12 h 13 min
